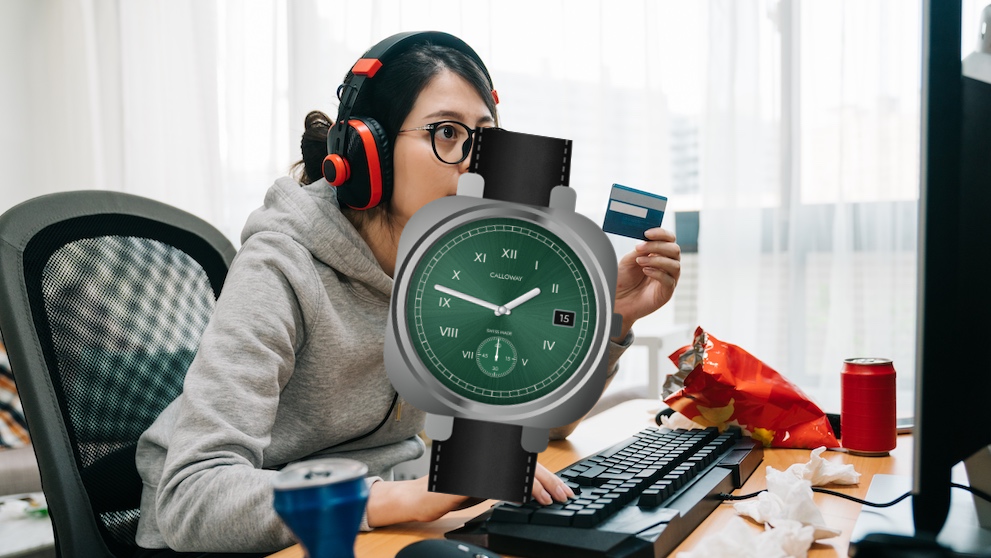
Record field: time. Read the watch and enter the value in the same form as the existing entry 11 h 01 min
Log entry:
1 h 47 min
